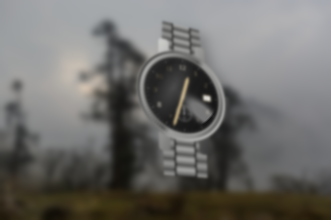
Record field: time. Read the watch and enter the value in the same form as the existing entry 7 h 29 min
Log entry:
12 h 33 min
